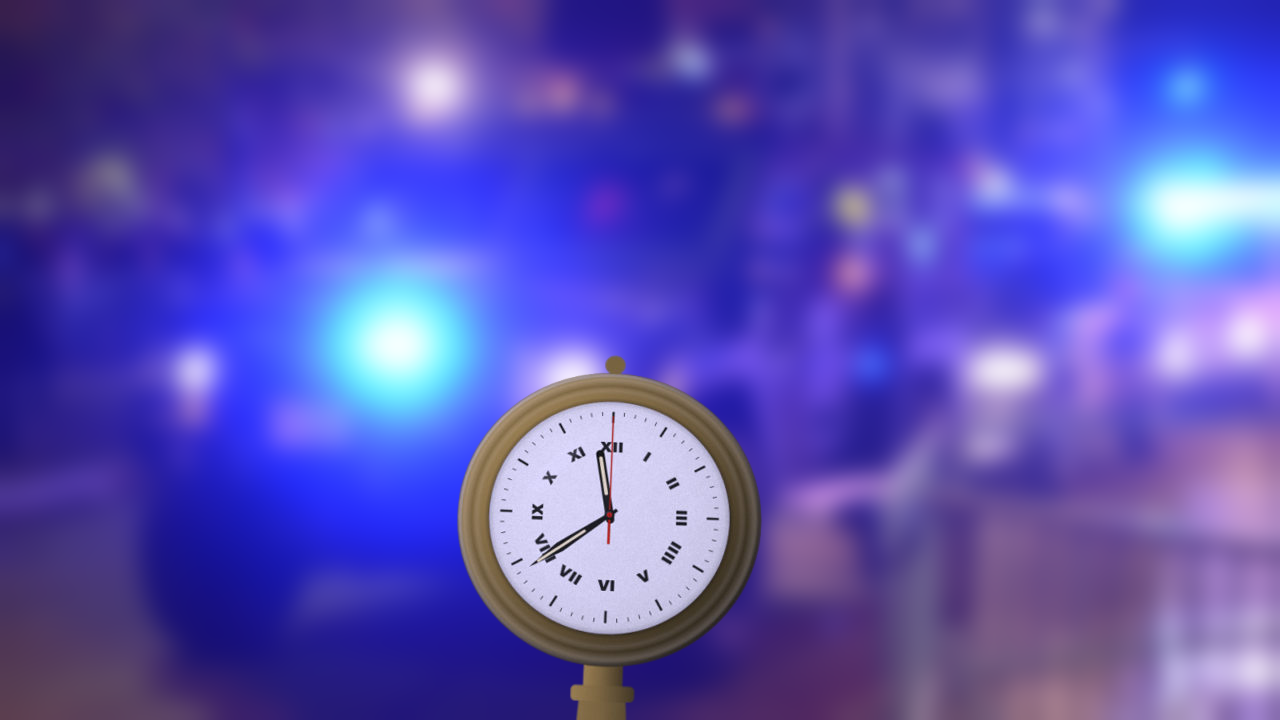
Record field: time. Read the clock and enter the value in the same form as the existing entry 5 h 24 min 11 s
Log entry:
11 h 39 min 00 s
